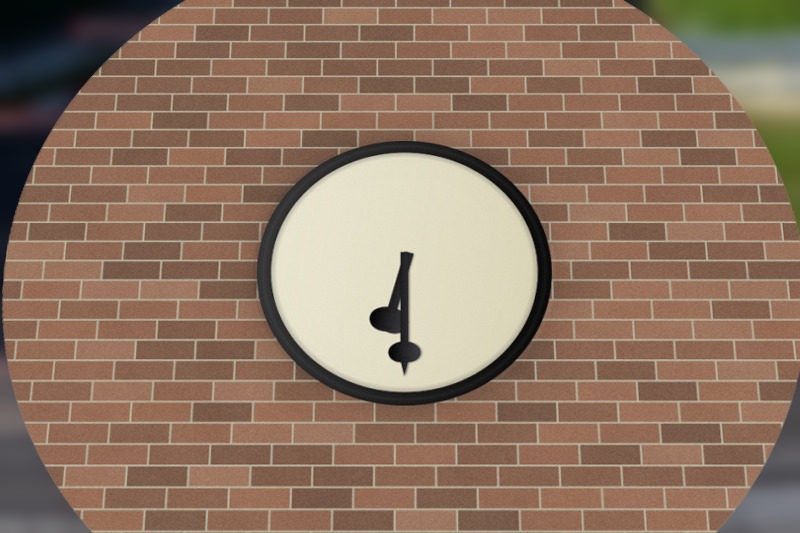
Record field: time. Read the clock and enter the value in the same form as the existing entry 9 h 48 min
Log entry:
6 h 30 min
